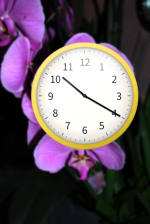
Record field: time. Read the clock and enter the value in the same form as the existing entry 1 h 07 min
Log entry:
10 h 20 min
